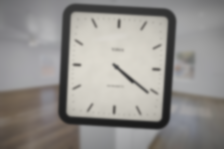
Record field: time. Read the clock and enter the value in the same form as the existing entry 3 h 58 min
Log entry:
4 h 21 min
